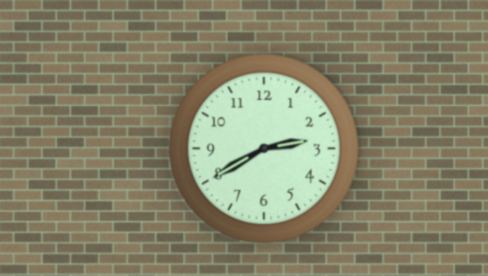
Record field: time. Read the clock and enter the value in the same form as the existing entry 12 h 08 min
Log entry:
2 h 40 min
